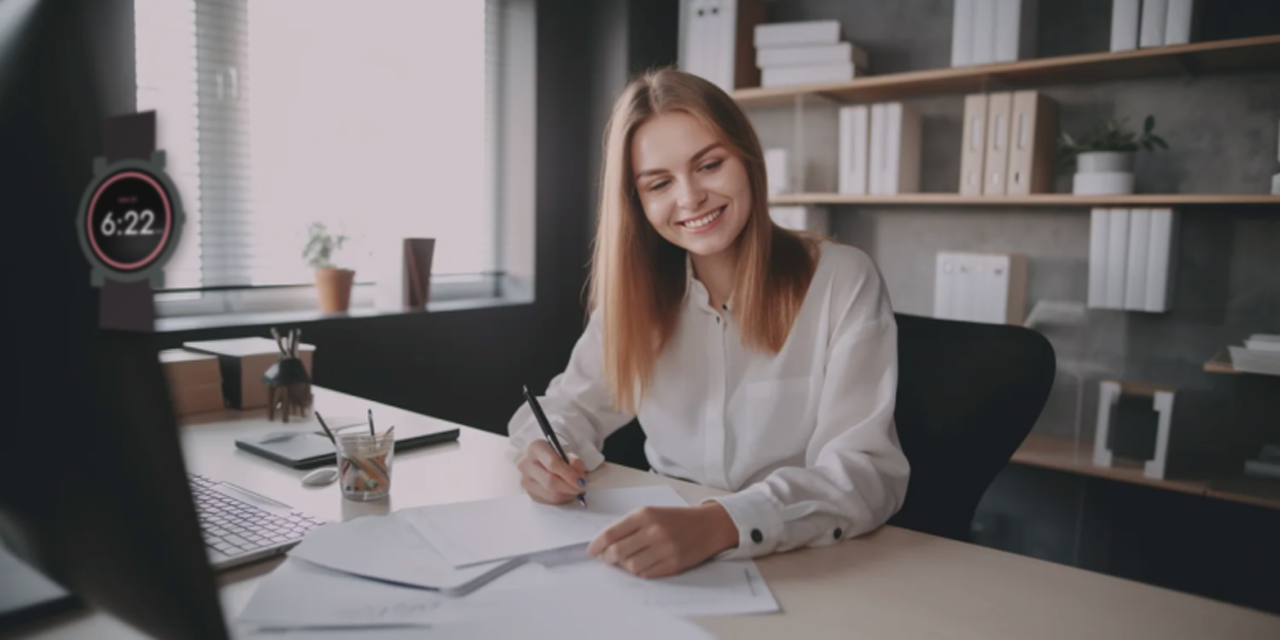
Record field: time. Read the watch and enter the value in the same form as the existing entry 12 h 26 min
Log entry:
6 h 22 min
